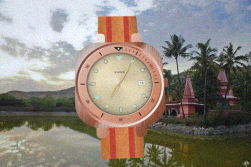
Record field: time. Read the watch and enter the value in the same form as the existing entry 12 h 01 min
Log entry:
7 h 05 min
